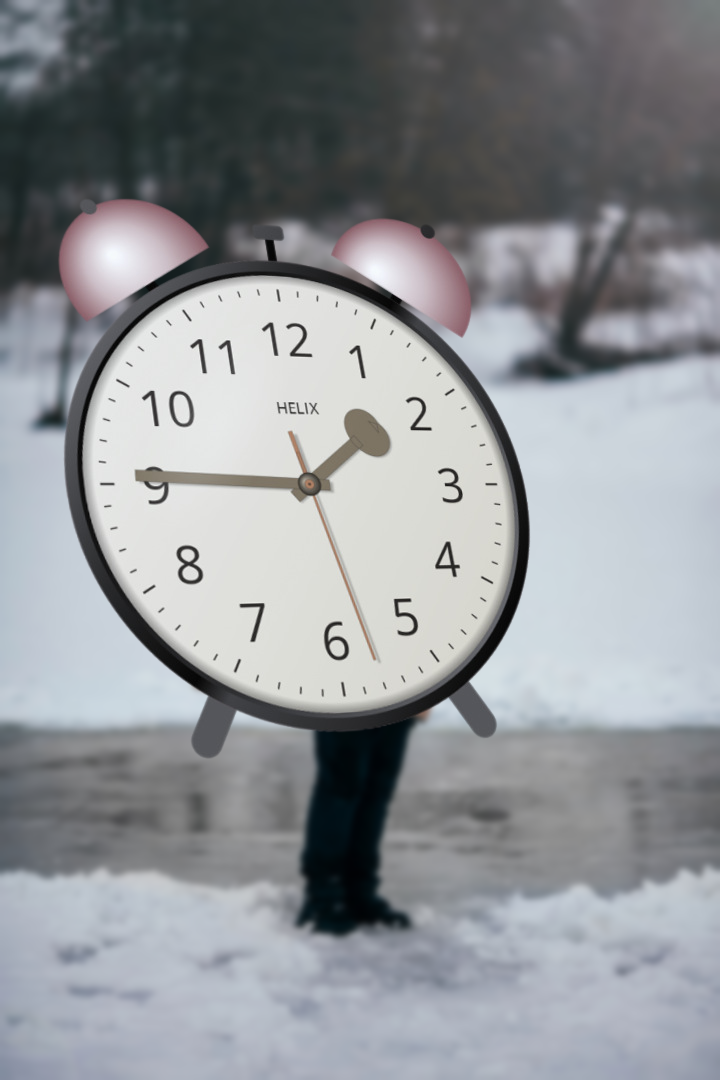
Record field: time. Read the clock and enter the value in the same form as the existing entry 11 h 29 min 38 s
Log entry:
1 h 45 min 28 s
